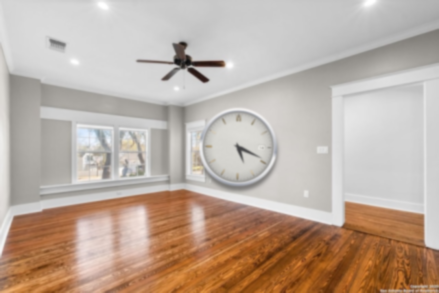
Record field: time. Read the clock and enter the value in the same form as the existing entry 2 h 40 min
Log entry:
5 h 19 min
